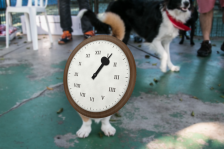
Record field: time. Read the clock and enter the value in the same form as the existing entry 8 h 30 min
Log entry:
1 h 06 min
